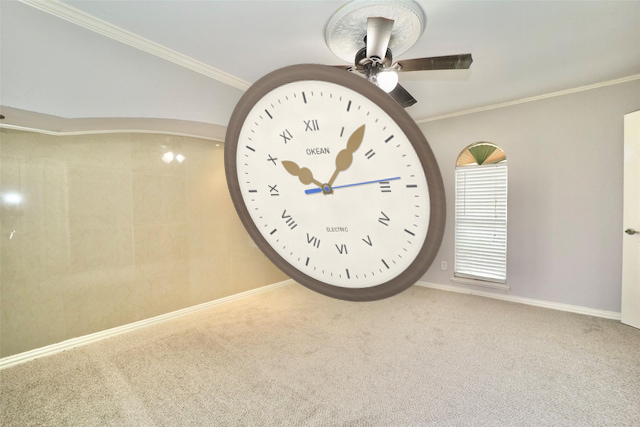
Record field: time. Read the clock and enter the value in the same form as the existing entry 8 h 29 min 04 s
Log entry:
10 h 07 min 14 s
